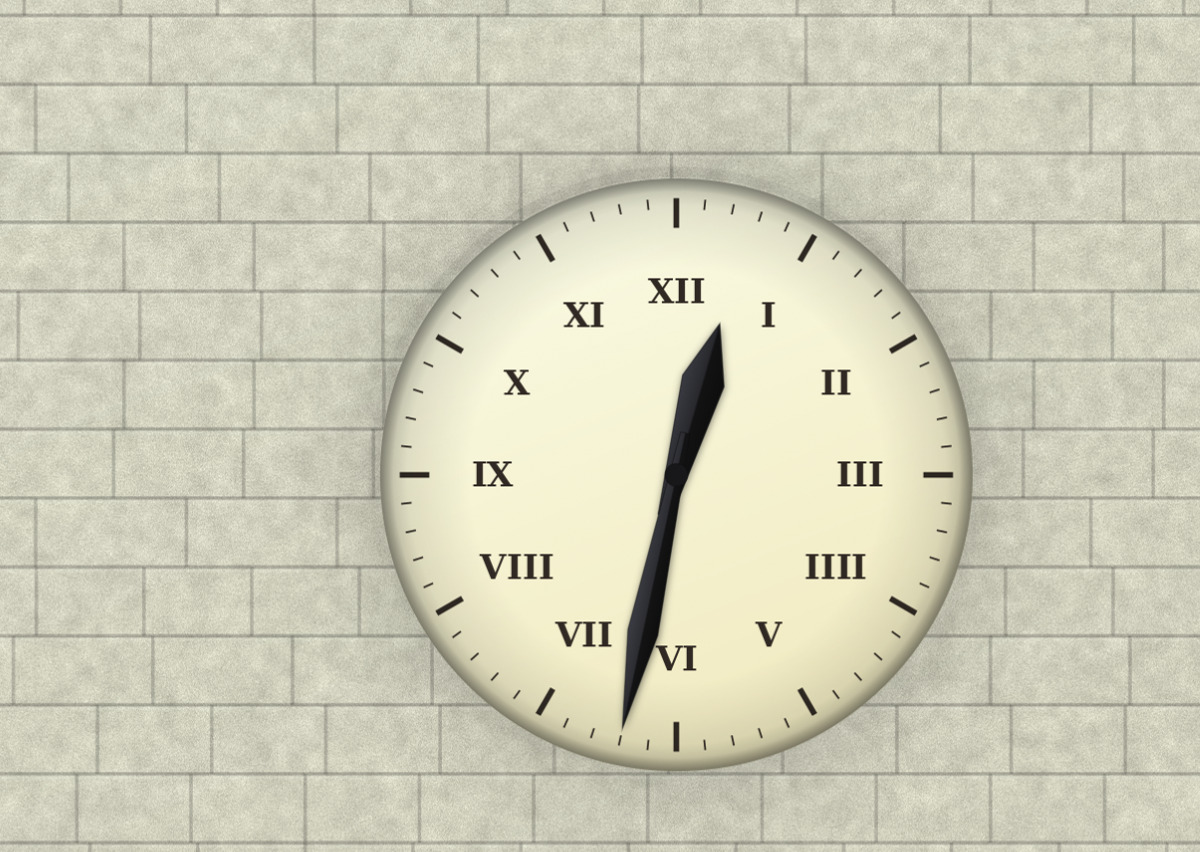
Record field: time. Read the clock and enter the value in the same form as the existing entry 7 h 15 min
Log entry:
12 h 32 min
